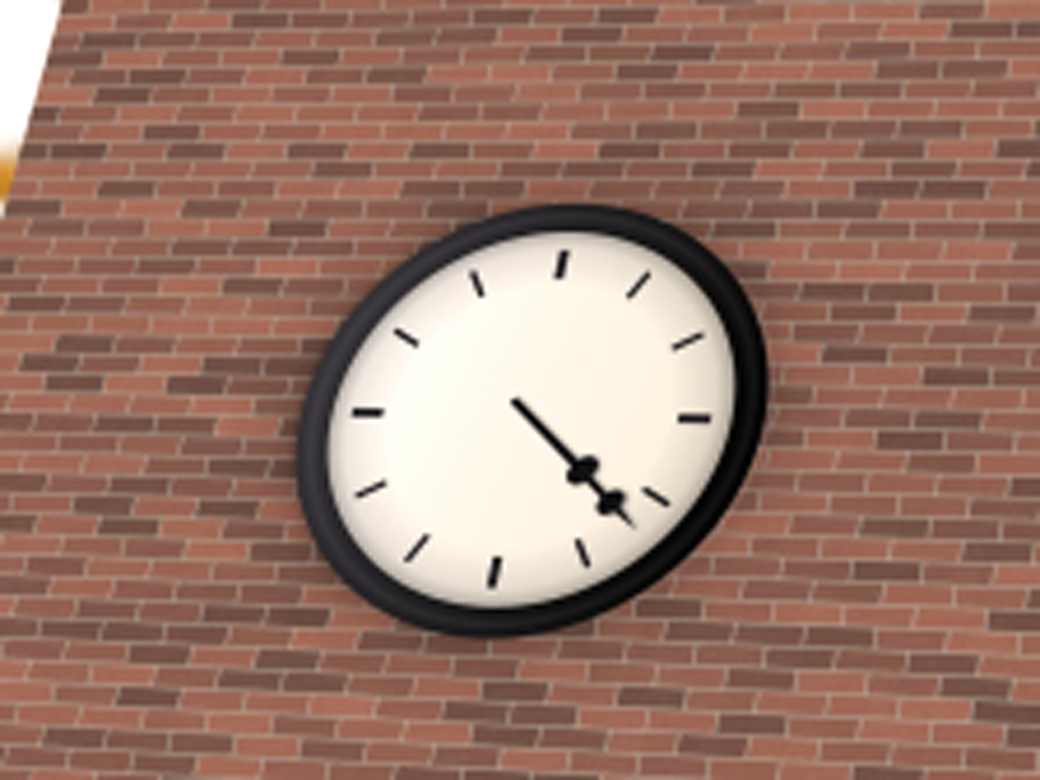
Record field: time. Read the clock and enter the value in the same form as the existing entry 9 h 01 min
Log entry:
4 h 22 min
